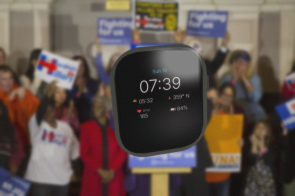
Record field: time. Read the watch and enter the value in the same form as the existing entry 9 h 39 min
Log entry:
7 h 39 min
